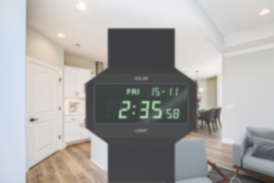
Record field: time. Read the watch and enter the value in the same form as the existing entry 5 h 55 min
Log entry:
2 h 35 min
